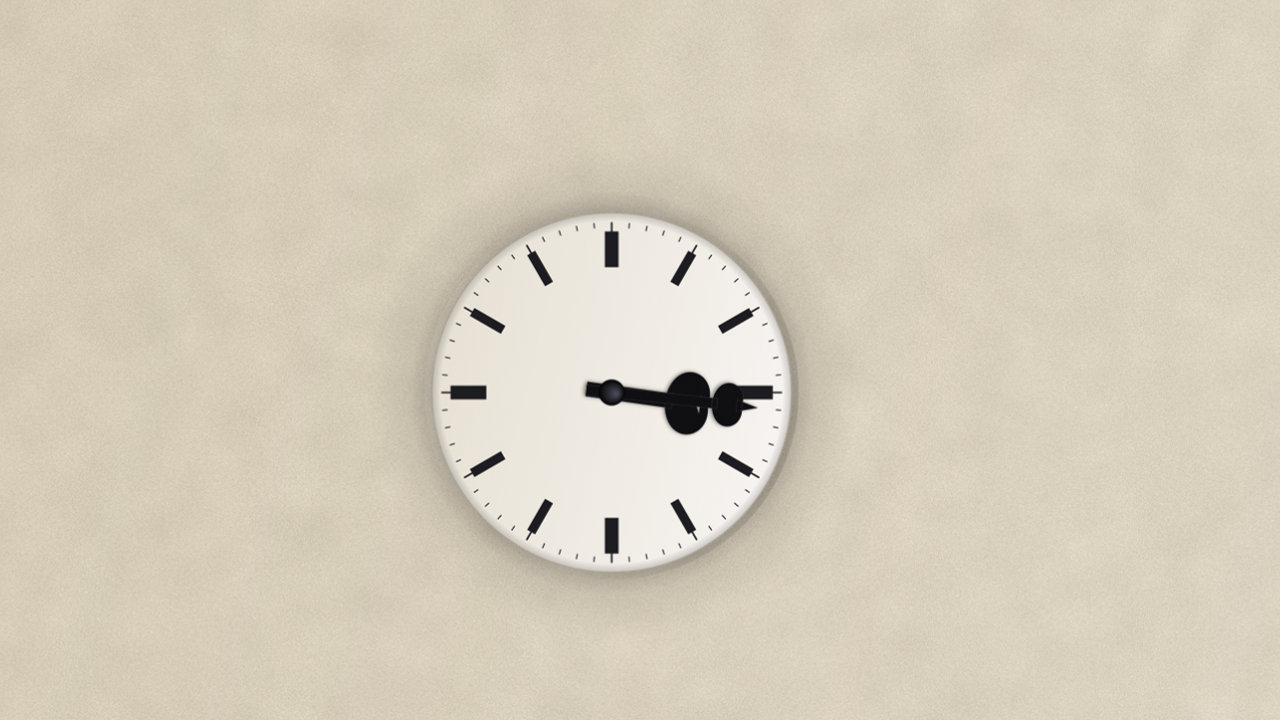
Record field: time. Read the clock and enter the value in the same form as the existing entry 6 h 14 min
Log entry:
3 h 16 min
